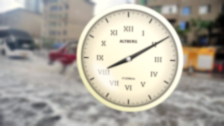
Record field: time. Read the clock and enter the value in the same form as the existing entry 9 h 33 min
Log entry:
8 h 10 min
